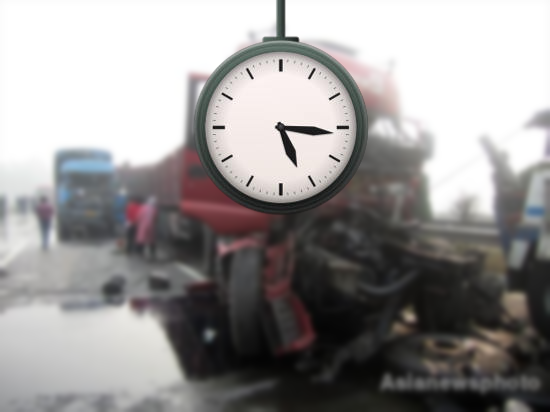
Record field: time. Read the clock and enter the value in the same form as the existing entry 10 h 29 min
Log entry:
5 h 16 min
